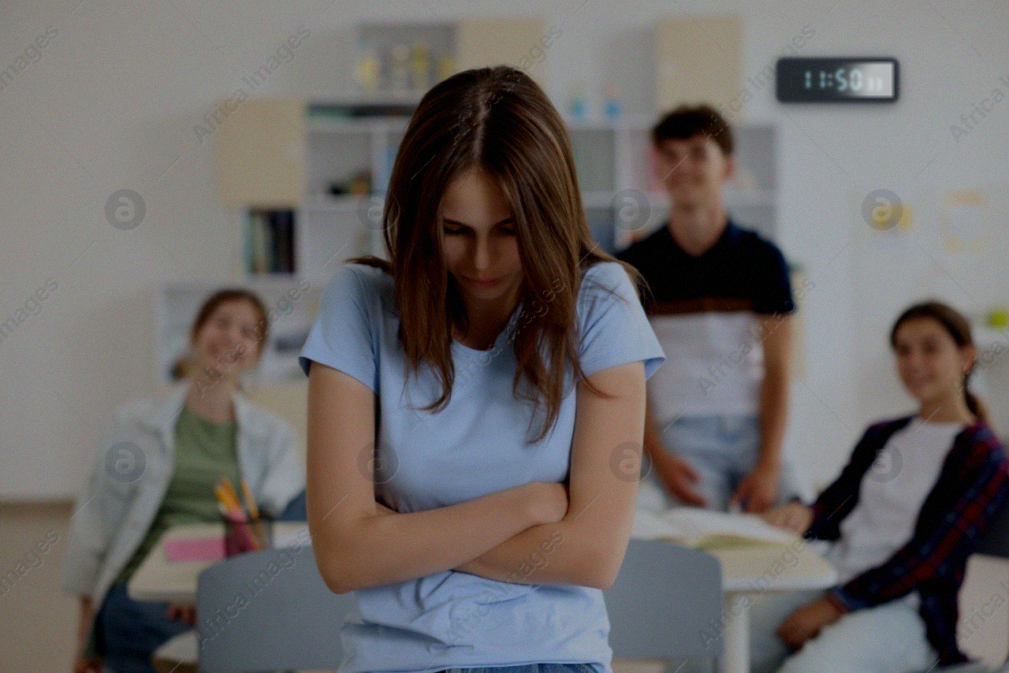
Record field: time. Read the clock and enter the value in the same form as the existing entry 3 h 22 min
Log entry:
11 h 50 min
